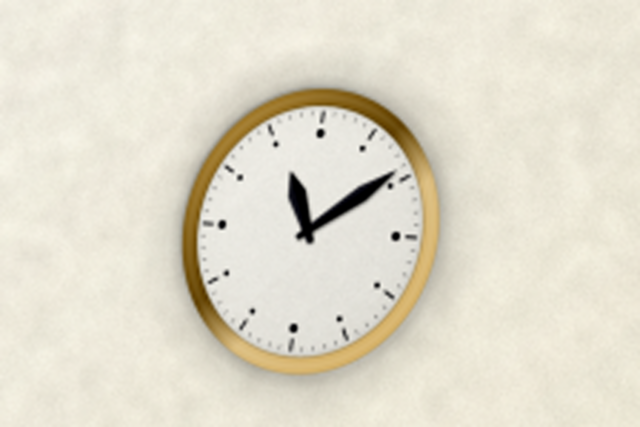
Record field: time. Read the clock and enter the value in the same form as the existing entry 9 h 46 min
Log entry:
11 h 09 min
